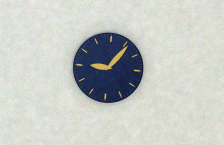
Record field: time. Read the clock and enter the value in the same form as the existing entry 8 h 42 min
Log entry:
9 h 06 min
